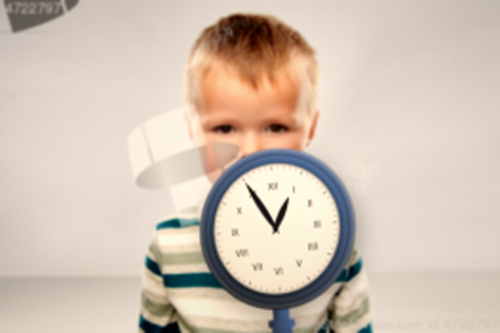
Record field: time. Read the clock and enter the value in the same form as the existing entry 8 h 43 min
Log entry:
12 h 55 min
